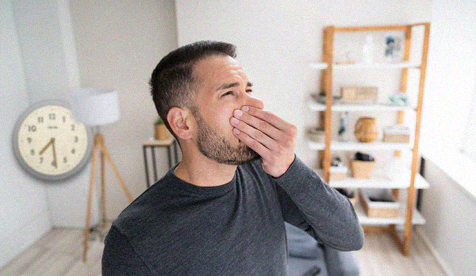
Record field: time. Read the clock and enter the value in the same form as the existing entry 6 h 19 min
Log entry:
7 h 29 min
